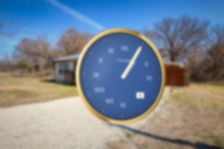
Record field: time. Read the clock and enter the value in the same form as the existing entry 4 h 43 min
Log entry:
1 h 05 min
